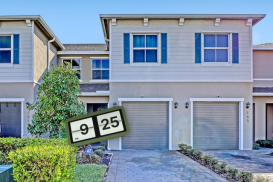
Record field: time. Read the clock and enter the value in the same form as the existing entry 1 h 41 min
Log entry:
9 h 25 min
